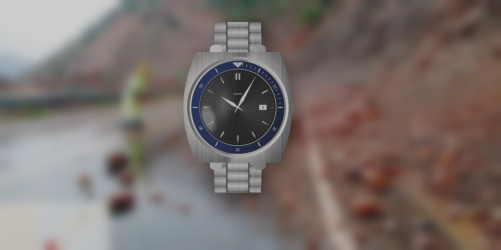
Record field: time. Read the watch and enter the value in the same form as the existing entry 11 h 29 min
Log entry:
10 h 05 min
